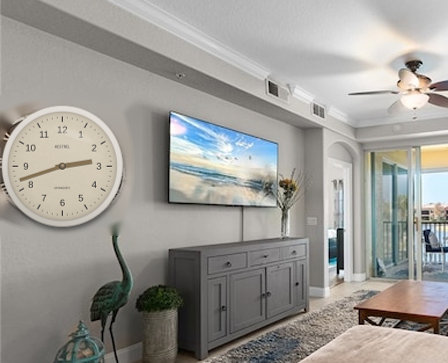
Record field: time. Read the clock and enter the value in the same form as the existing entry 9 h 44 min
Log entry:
2 h 42 min
